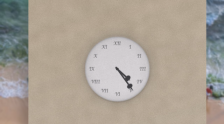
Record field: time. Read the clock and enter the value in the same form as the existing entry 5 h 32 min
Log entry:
4 h 24 min
